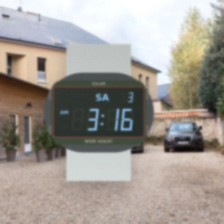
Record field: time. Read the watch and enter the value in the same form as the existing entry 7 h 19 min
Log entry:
3 h 16 min
